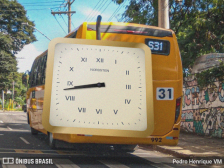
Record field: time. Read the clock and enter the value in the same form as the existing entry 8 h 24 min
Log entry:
8 h 43 min
